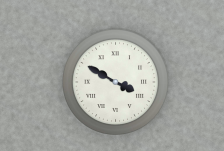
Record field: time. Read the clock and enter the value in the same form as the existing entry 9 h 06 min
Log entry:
3 h 50 min
